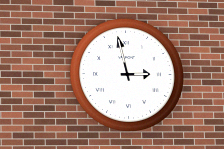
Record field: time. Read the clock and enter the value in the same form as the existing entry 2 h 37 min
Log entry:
2 h 58 min
